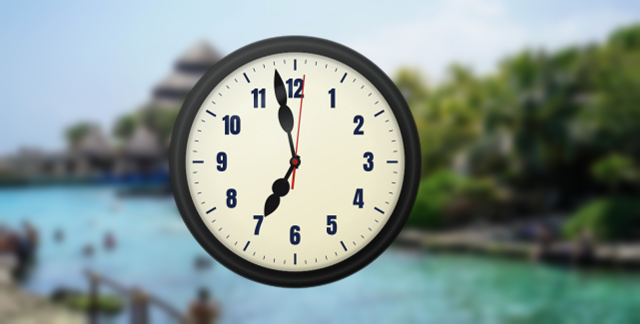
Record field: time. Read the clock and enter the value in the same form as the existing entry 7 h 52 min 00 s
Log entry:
6 h 58 min 01 s
